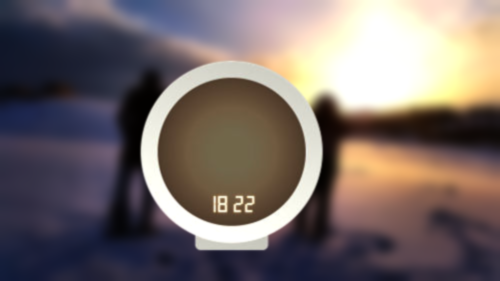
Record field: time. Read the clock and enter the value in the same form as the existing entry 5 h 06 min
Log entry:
18 h 22 min
